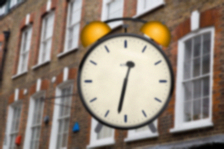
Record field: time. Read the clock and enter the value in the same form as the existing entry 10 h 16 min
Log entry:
12 h 32 min
